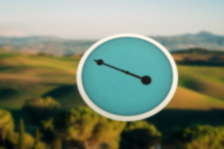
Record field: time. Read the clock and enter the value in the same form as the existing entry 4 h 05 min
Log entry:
3 h 49 min
